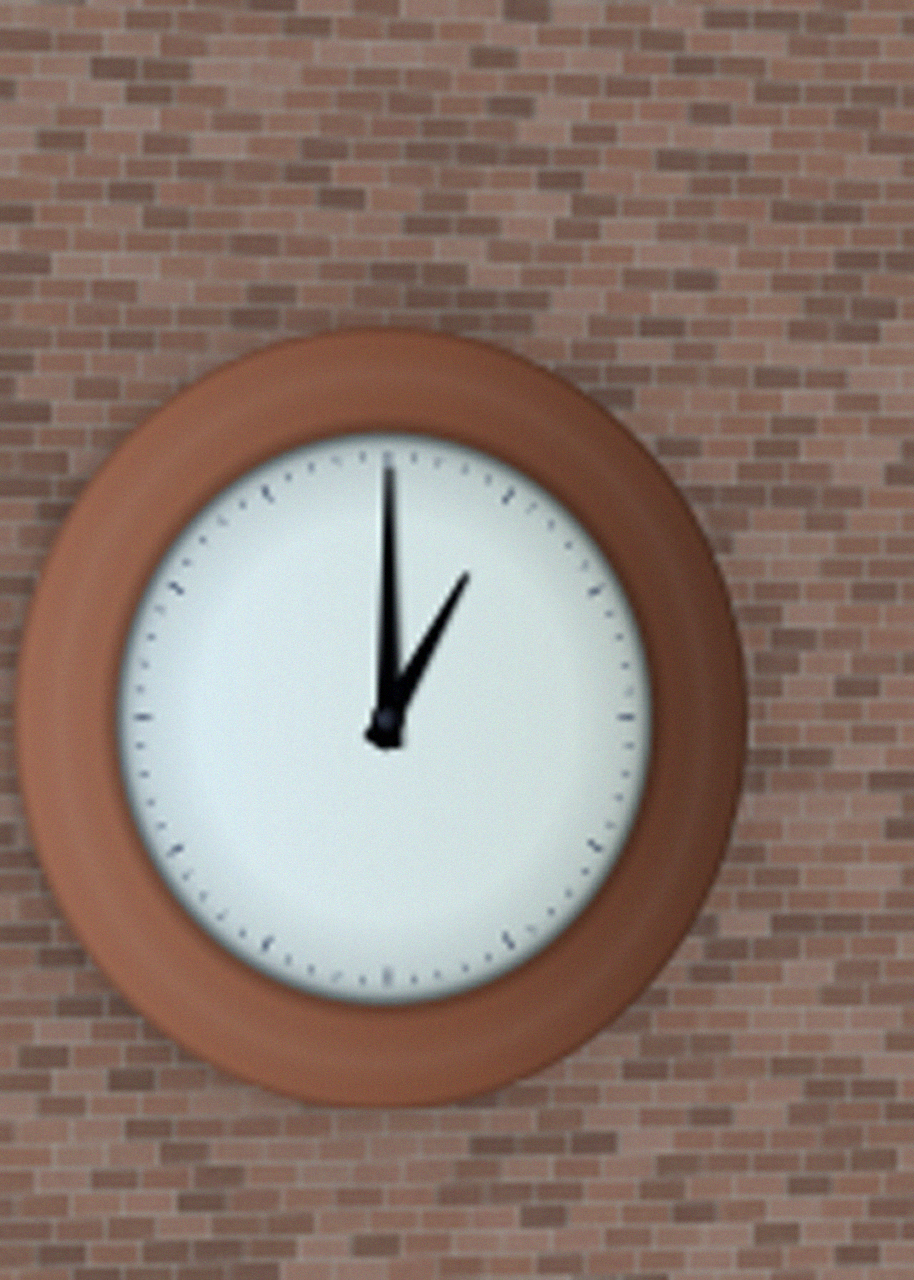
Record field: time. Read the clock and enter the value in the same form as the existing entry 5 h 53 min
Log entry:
1 h 00 min
